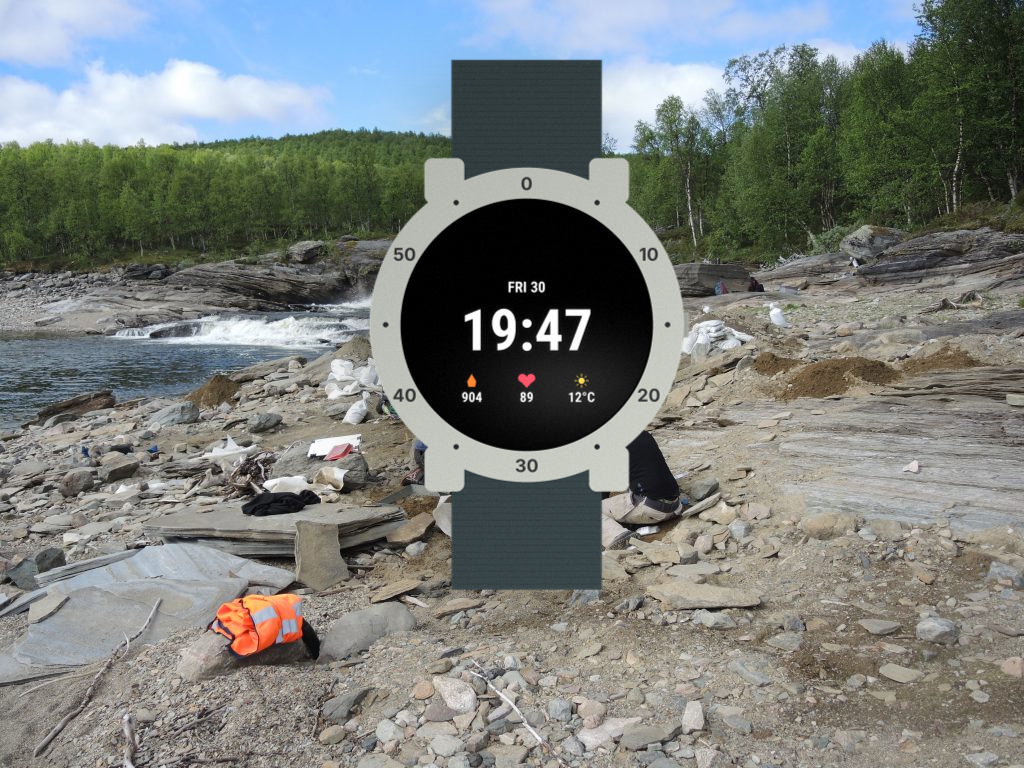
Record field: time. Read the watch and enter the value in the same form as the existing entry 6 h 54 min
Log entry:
19 h 47 min
